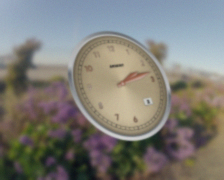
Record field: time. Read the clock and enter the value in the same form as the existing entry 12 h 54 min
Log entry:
2 h 13 min
